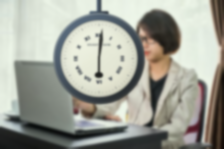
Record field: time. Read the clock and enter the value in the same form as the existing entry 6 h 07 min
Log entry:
6 h 01 min
